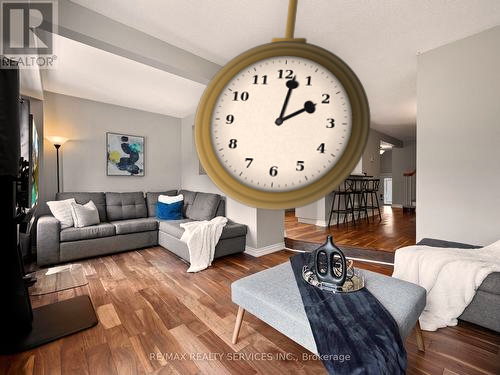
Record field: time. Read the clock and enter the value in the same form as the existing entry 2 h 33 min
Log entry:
2 h 02 min
